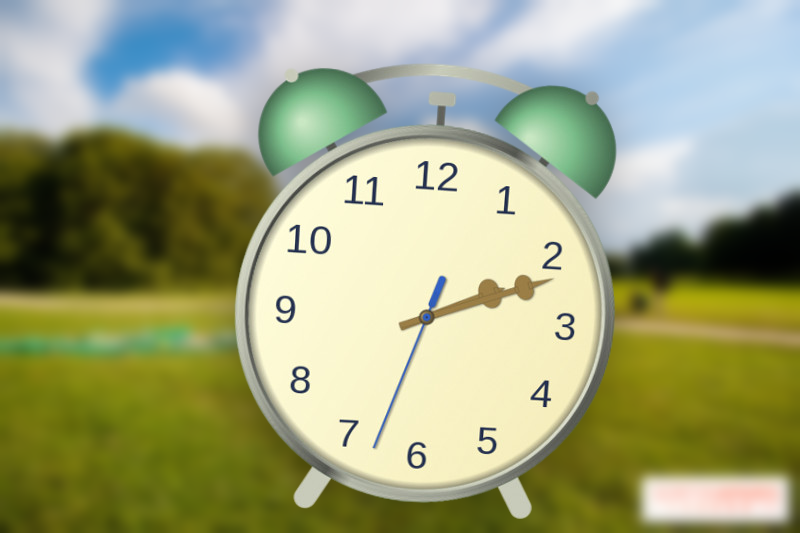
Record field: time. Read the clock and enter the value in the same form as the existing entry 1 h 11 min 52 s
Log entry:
2 h 11 min 33 s
